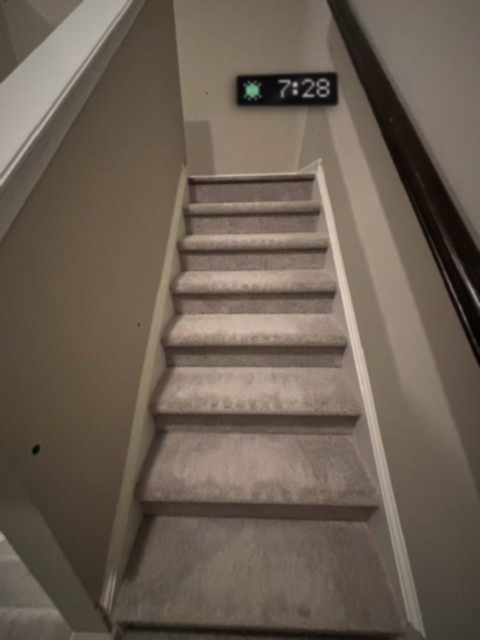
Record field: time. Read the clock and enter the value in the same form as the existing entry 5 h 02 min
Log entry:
7 h 28 min
